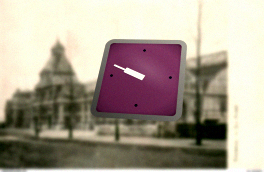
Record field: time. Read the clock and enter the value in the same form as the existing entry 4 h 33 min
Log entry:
9 h 49 min
